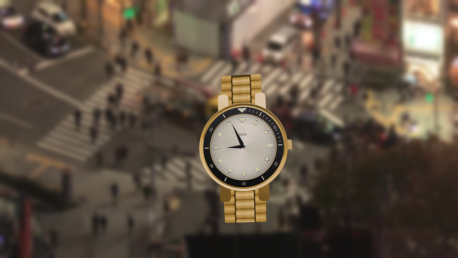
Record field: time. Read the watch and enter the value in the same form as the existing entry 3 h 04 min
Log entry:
8 h 56 min
